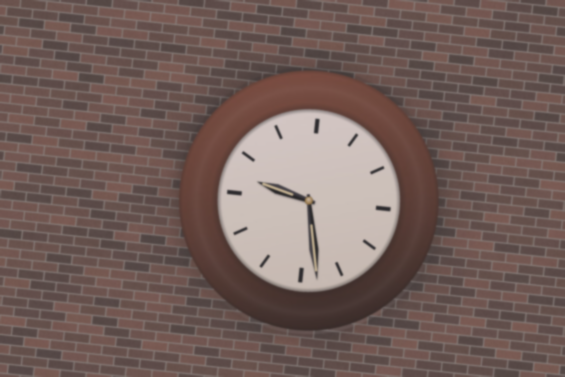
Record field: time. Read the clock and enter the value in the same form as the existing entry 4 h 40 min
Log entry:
9 h 28 min
